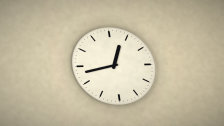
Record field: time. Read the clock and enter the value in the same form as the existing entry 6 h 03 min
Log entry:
12 h 43 min
